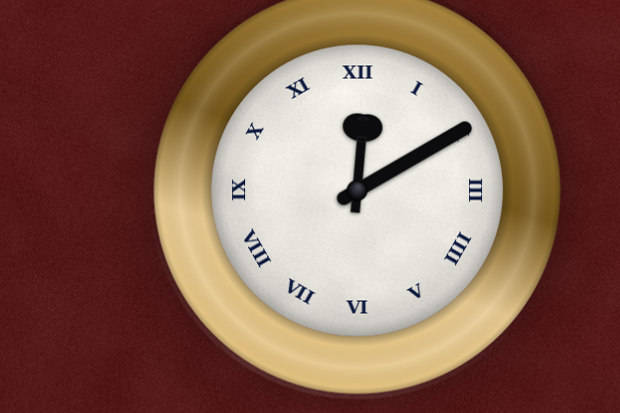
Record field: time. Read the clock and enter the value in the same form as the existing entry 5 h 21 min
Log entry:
12 h 10 min
